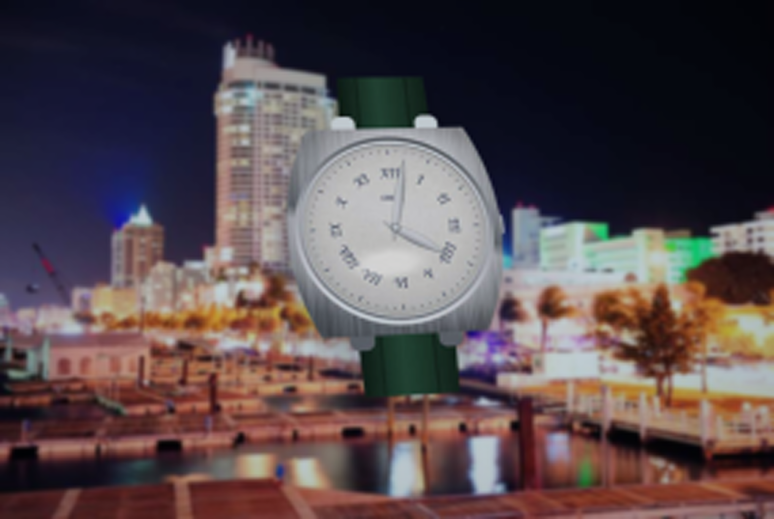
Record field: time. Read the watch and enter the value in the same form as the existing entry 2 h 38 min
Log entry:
4 h 02 min
